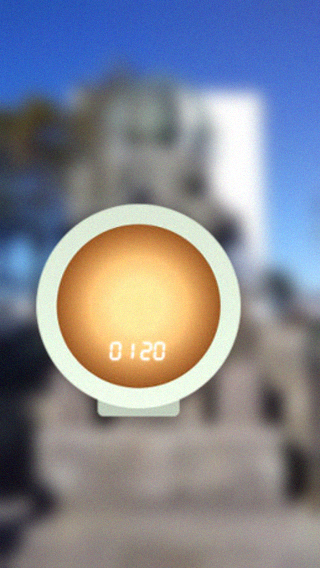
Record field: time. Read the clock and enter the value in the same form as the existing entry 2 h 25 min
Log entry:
1 h 20 min
